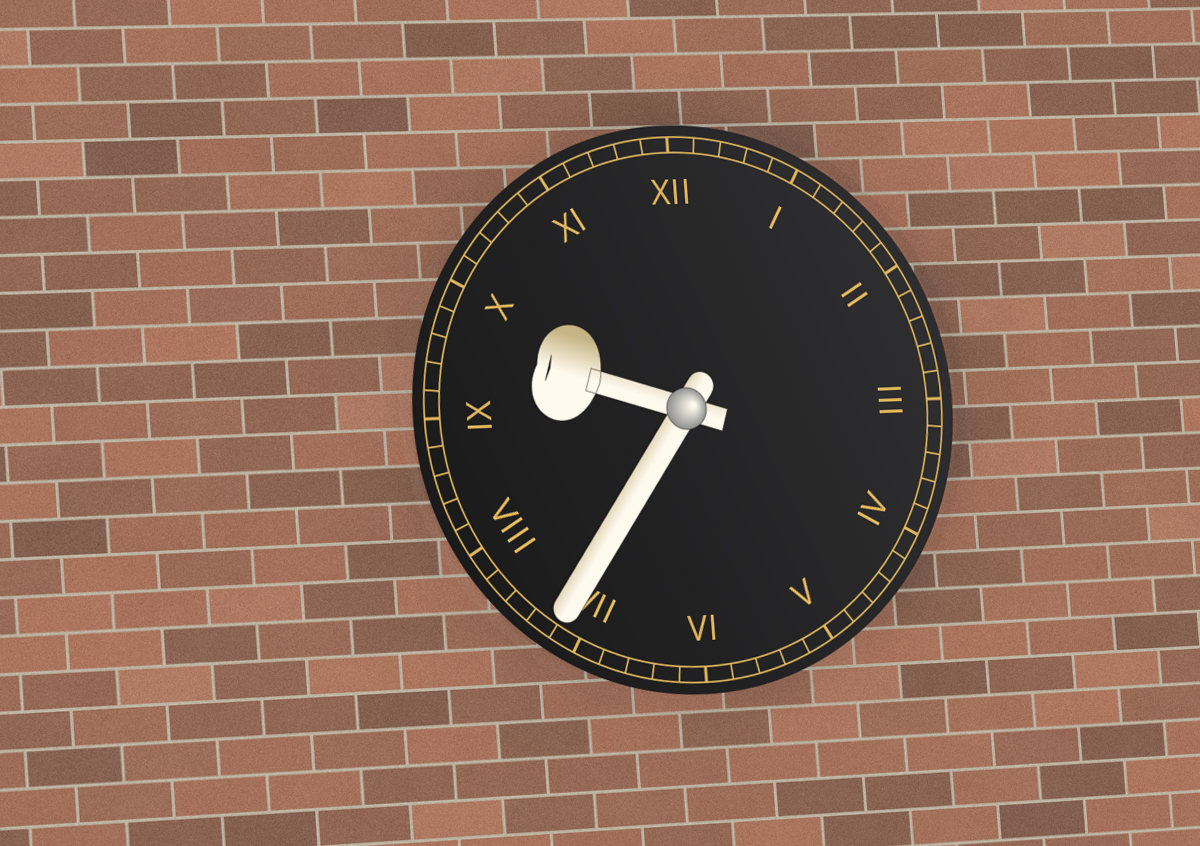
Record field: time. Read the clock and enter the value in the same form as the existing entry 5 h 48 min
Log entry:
9 h 36 min
